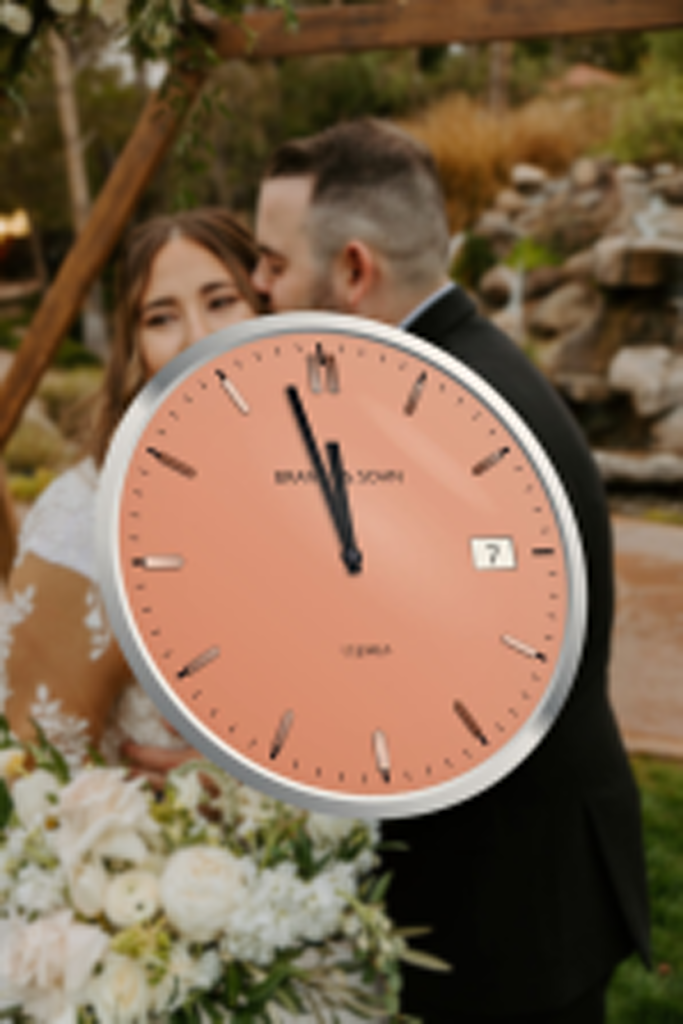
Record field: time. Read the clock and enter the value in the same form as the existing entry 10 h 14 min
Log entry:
11 h 58 min
